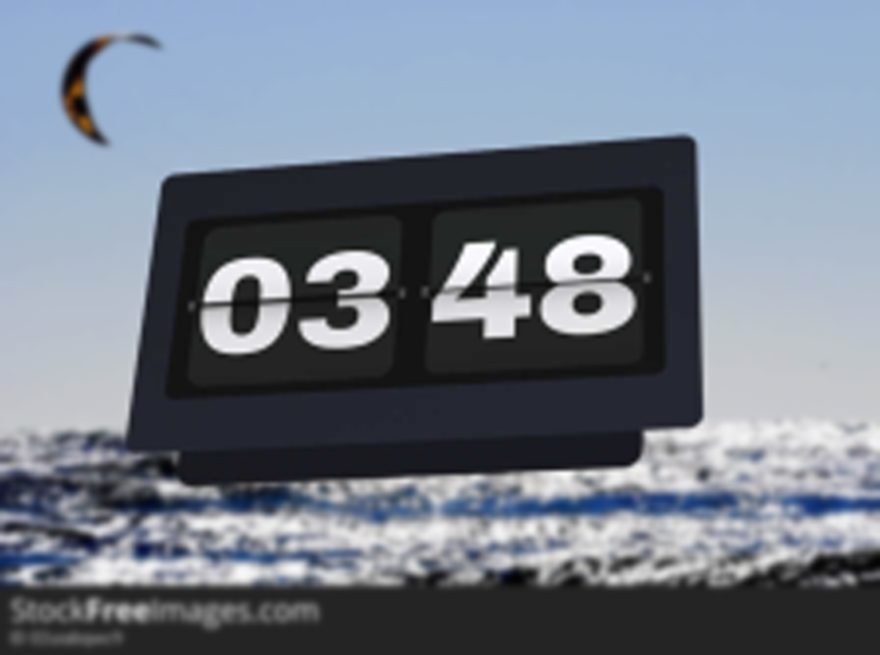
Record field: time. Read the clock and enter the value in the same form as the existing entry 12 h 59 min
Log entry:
3 h 48 min
